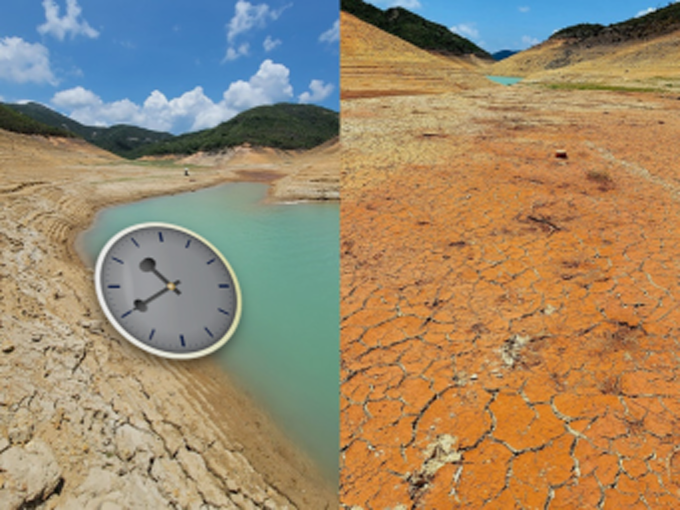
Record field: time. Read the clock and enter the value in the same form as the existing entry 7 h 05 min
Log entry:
10 h 40 min
